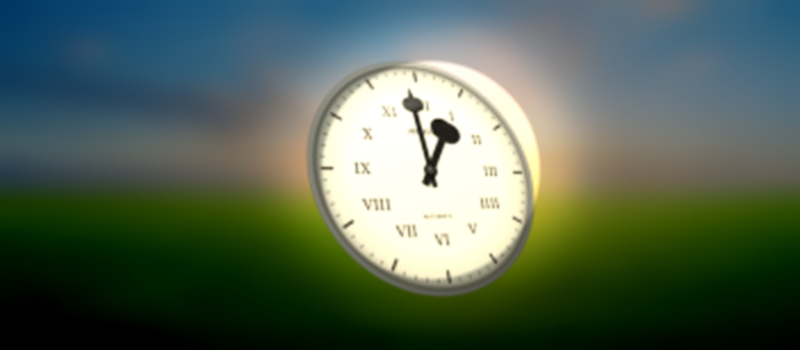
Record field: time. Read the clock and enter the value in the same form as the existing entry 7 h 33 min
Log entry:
12 h 59 min
